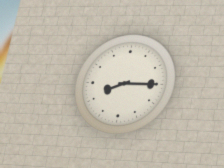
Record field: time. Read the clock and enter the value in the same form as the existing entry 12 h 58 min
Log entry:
8 h 15 min
